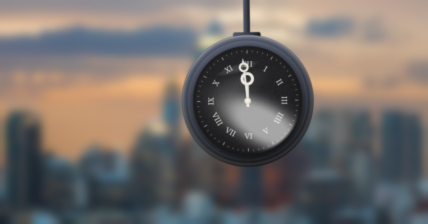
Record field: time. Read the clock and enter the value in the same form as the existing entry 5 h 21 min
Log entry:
11 h 59 min
